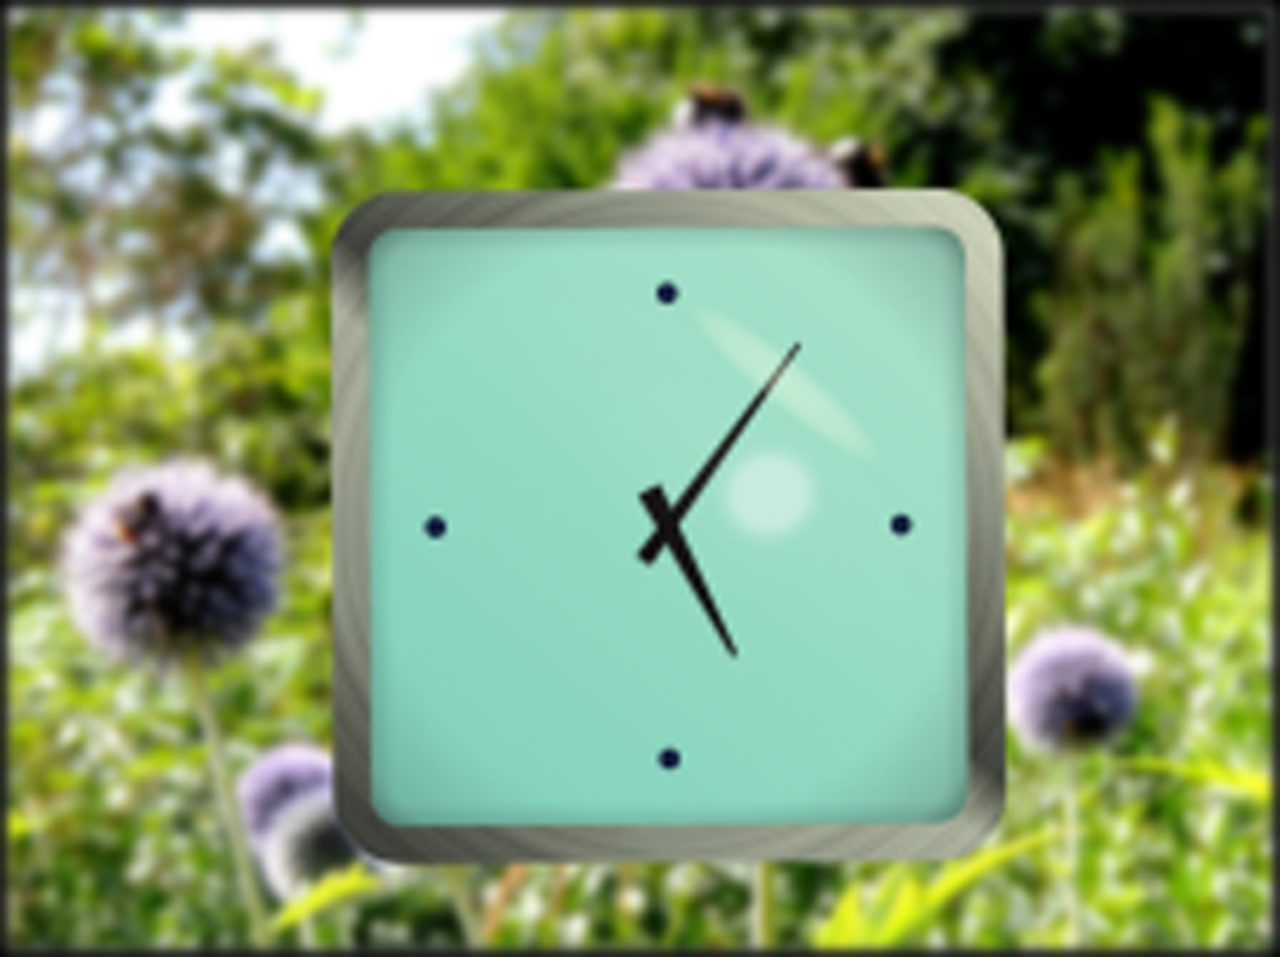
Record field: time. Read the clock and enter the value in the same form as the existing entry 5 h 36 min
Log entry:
5 h 06 min
